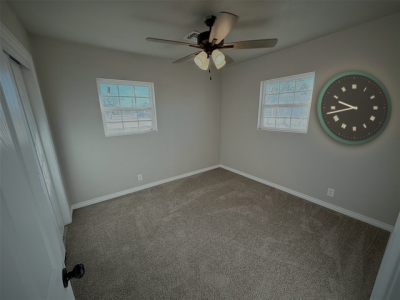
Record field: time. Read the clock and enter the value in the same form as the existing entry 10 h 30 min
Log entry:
9 h 43 min
